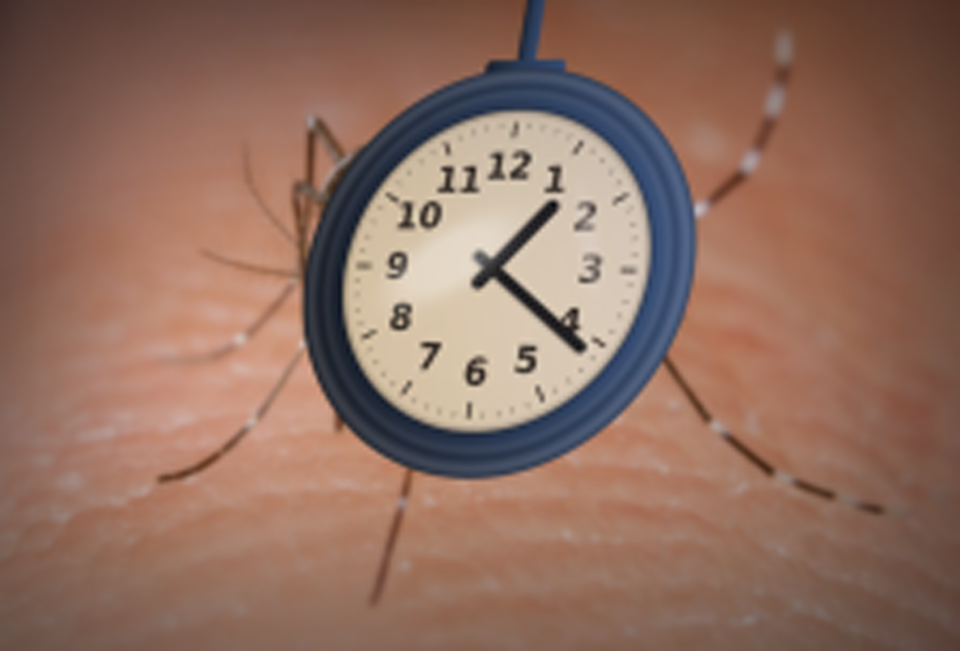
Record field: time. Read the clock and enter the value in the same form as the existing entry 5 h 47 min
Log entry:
1 h 21 min
